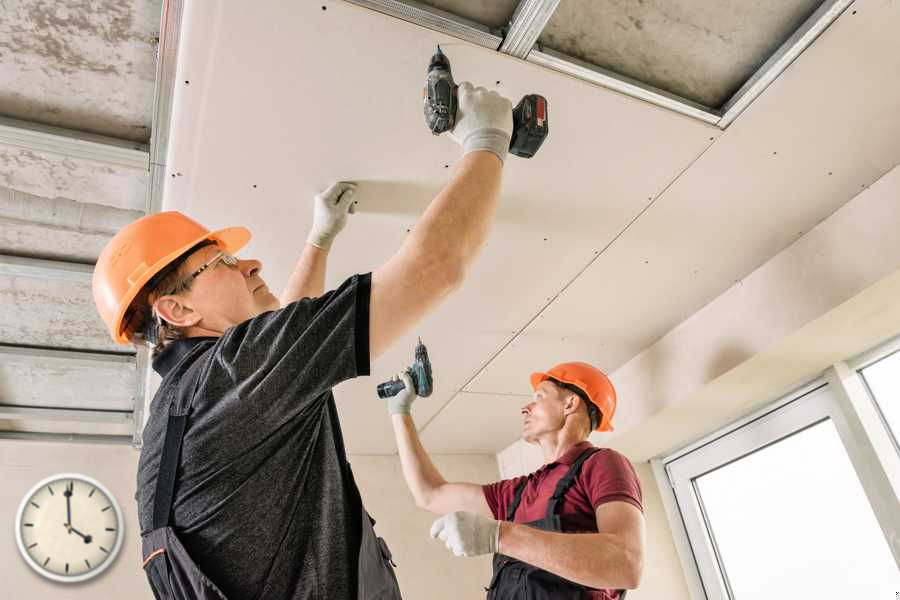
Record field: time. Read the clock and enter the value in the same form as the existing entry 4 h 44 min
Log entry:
3 h 59 min
